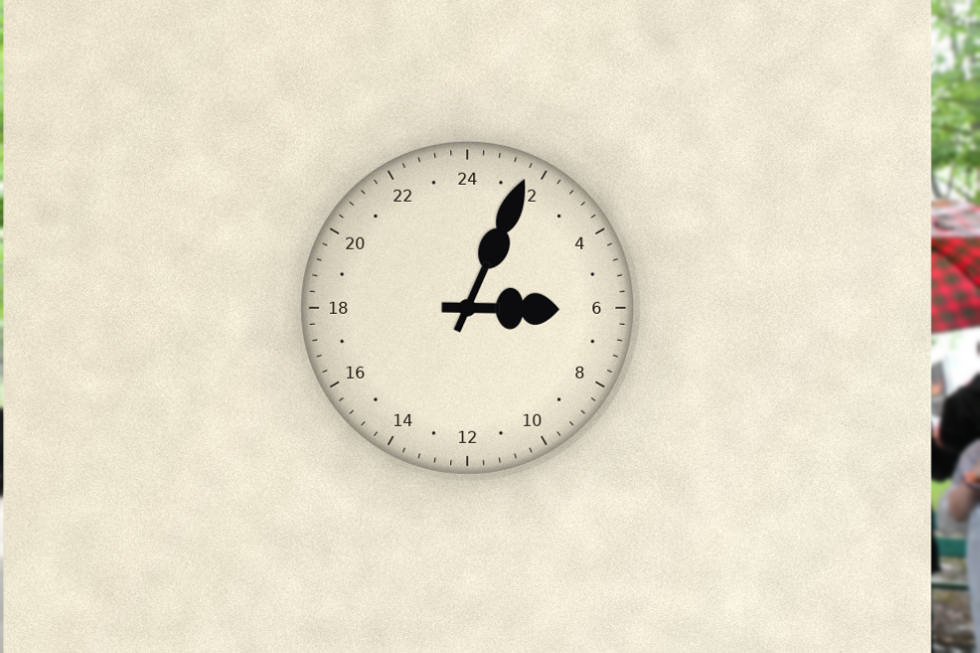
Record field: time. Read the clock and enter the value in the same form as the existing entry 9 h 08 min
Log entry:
6 h 04 min
